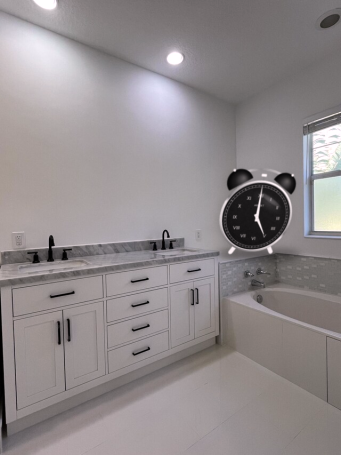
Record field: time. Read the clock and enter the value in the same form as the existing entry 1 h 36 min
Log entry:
5 h 00 min
